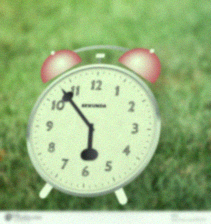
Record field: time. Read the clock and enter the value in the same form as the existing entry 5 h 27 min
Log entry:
5 h 53 min
